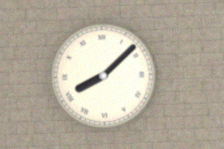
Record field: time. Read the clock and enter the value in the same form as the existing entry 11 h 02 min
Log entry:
8 h 08 min
